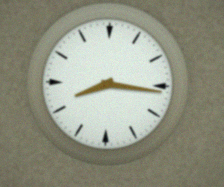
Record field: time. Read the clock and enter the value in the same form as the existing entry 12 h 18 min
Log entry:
8 h 16 min
